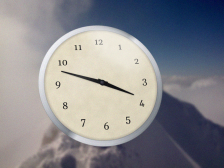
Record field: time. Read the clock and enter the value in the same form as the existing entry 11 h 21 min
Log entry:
3 h 48 min
